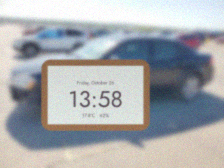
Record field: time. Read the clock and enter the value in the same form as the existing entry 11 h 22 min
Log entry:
13 h 58 min
